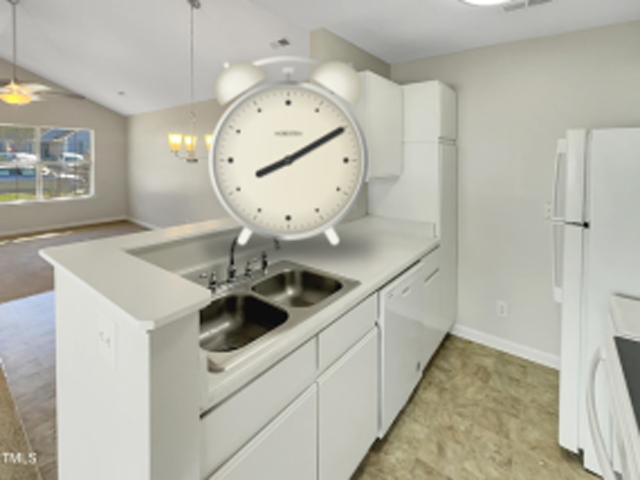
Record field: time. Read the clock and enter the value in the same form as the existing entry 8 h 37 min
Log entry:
8 h 10 min
